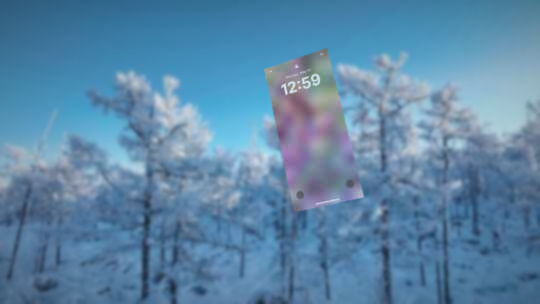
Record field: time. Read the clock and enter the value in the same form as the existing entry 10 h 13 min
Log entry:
12 h 59 min
